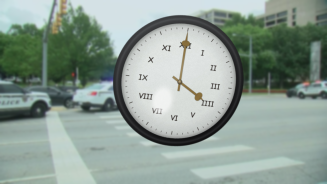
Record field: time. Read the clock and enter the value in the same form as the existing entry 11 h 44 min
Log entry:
4 h 00 min
